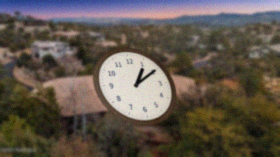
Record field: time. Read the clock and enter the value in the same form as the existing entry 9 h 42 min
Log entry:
1 h 10 min
